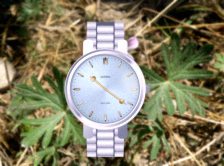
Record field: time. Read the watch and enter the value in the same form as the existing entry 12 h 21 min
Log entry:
10 h 21 min
